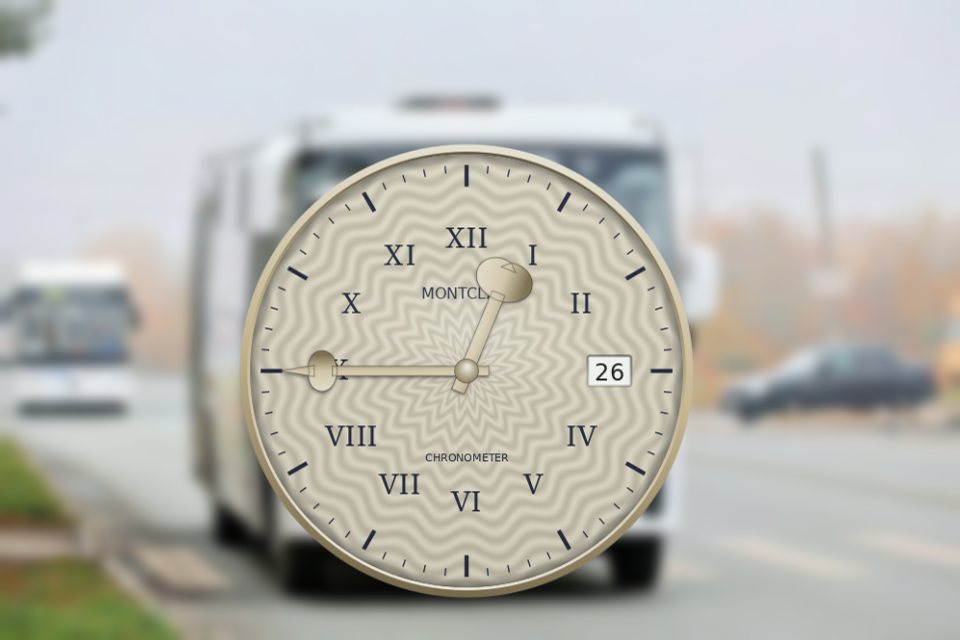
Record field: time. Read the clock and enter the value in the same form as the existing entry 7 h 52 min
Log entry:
12 h 45 min
